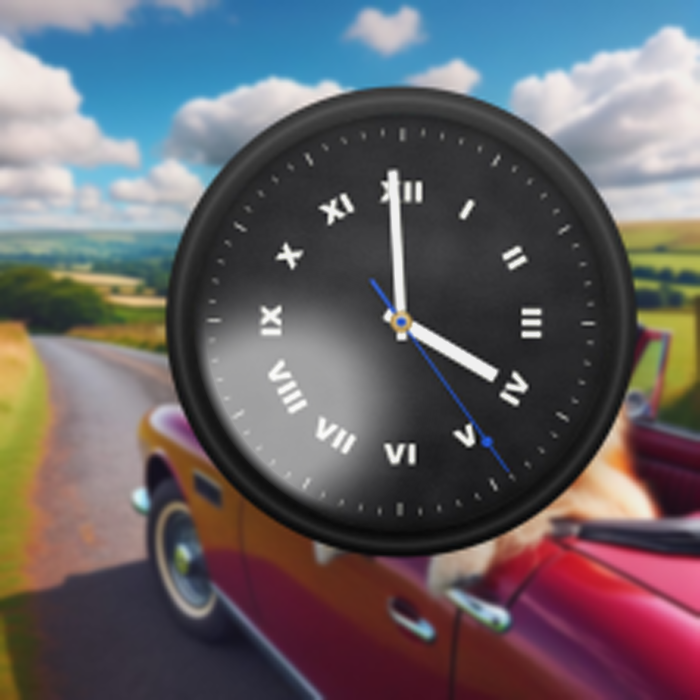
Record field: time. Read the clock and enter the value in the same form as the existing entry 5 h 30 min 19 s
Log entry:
3 h 59 min 24 s
